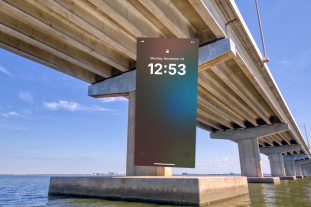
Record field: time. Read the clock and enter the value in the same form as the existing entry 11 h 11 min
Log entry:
12 h 53 min
